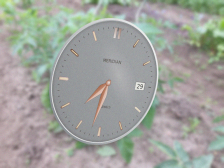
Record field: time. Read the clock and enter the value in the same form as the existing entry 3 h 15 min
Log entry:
7 h 32 min
